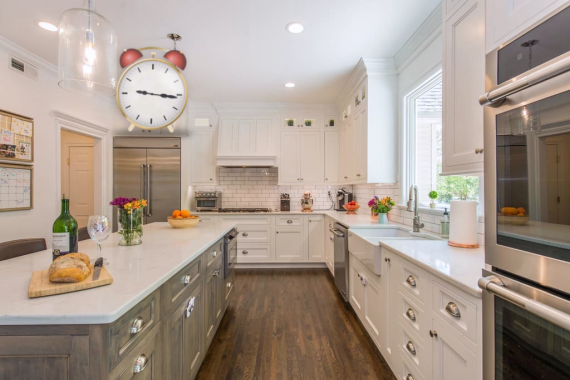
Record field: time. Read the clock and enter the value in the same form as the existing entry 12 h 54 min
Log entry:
9 h 16 min
